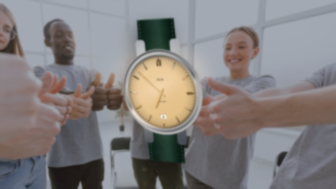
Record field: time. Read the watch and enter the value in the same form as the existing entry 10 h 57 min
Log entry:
6 h 52 min
